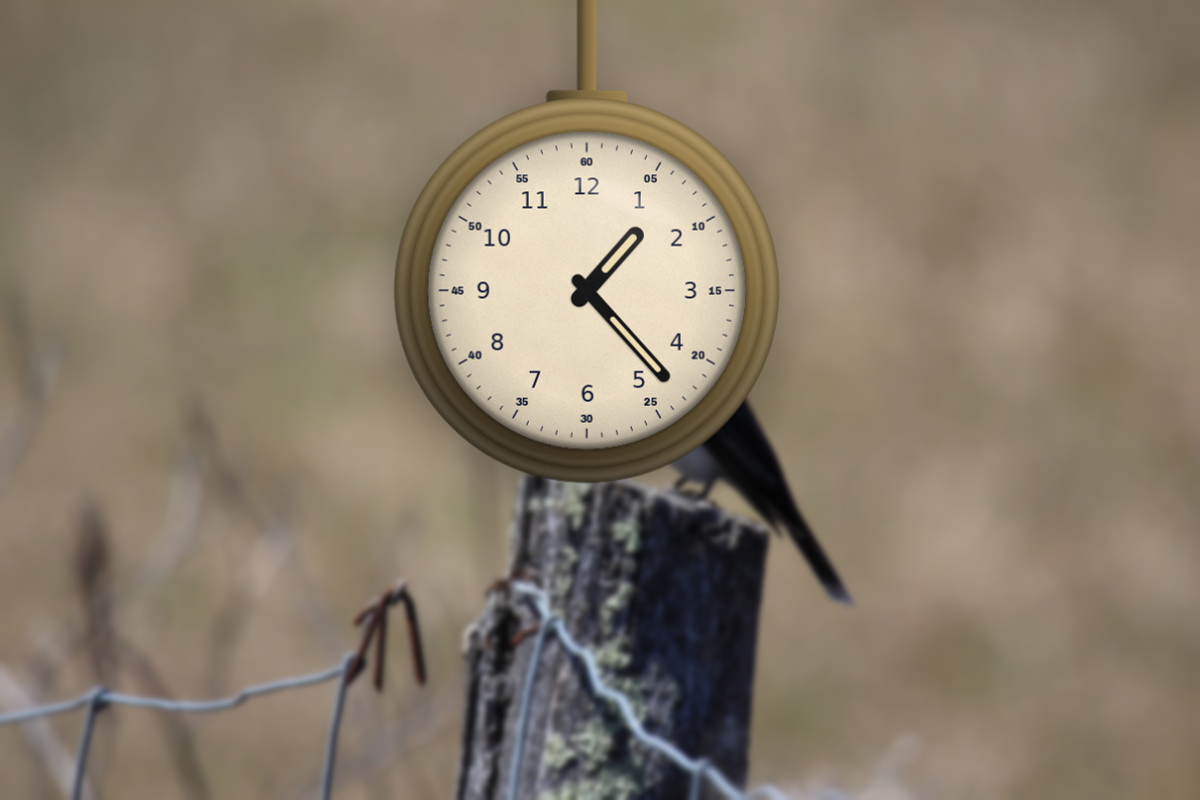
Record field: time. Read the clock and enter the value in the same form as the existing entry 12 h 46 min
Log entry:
1 h 23 min
